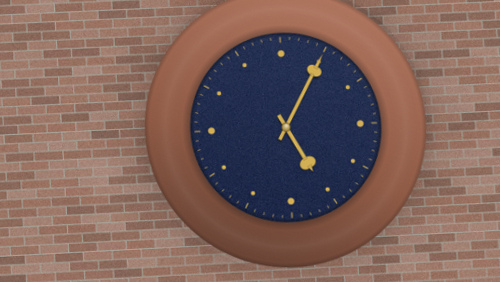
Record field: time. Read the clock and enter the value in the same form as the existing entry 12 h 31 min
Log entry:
5 h 05 min
